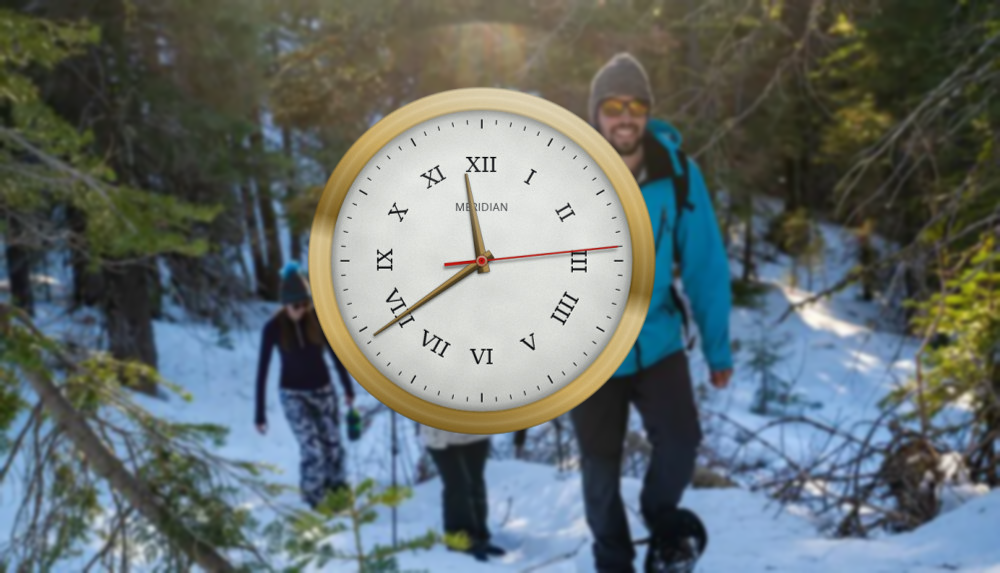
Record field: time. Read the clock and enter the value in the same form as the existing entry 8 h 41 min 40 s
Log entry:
11 h 39 min 14 s
